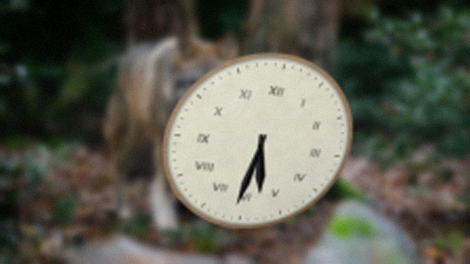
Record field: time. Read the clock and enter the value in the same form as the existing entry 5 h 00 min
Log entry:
5 h 31 min
